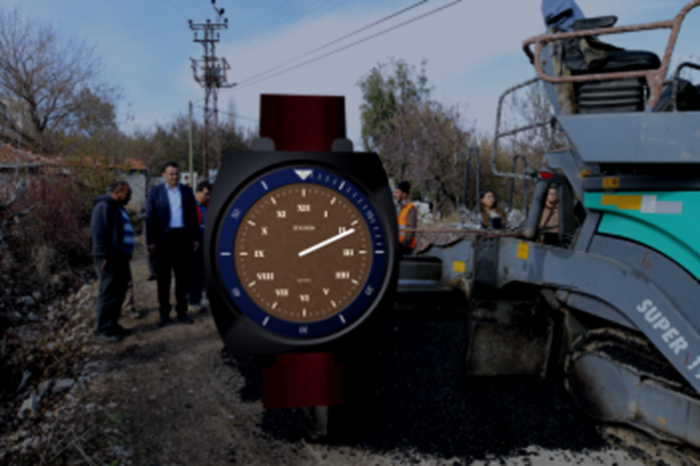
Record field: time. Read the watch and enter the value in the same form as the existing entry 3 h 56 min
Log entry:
2 h 11 min
